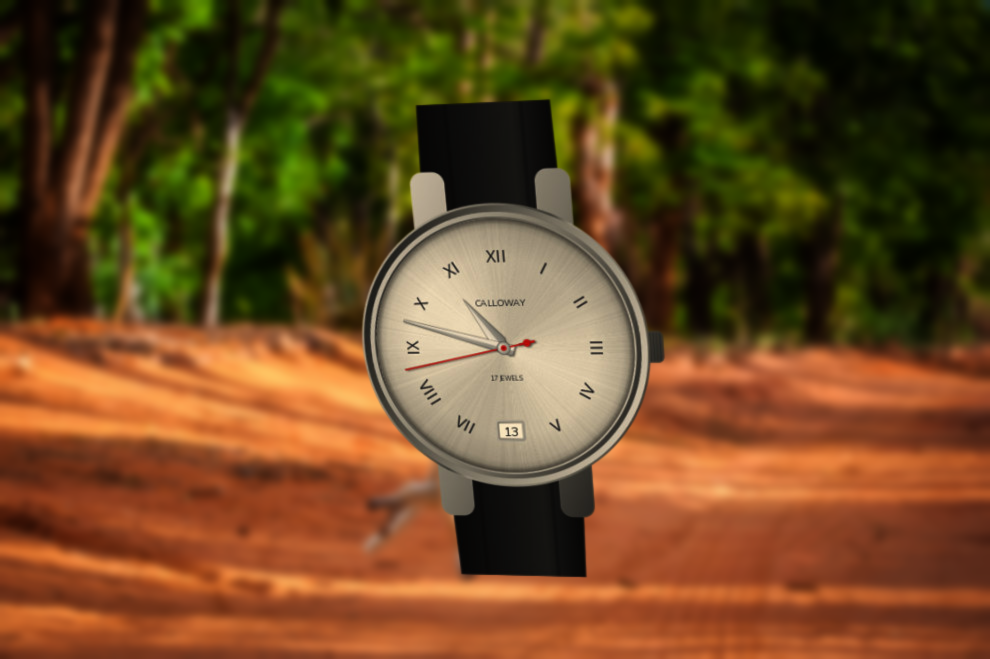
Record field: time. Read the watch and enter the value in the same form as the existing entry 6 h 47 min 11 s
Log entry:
10 h 47 min 43 s
